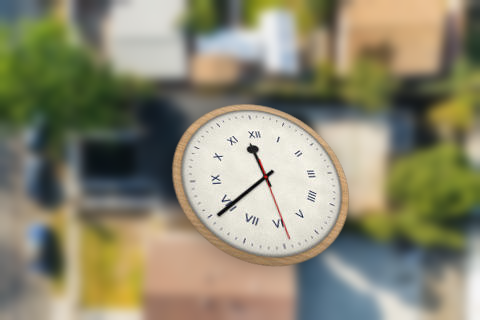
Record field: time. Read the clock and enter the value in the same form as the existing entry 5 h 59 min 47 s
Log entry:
11 h 39 min 29 s
